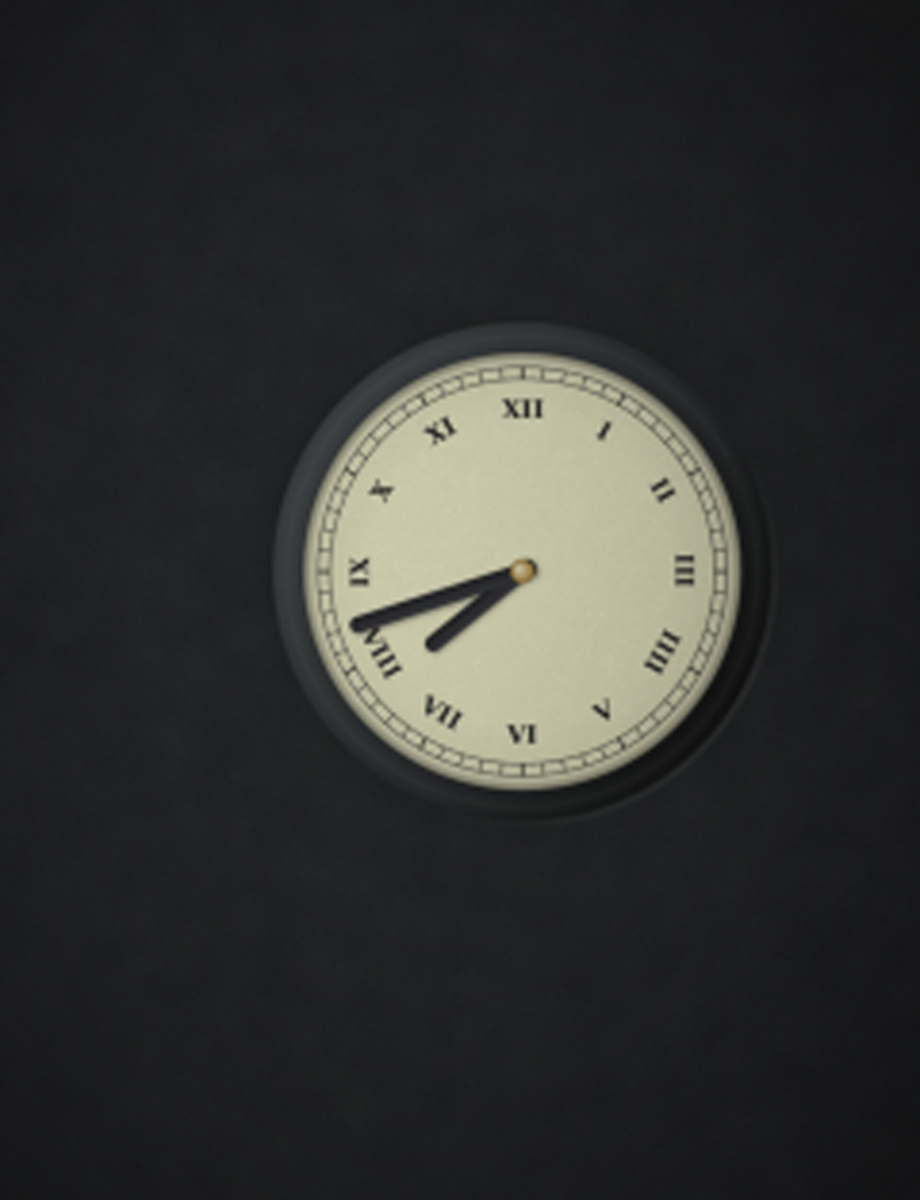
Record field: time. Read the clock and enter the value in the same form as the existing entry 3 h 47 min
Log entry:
7 h 42 min
